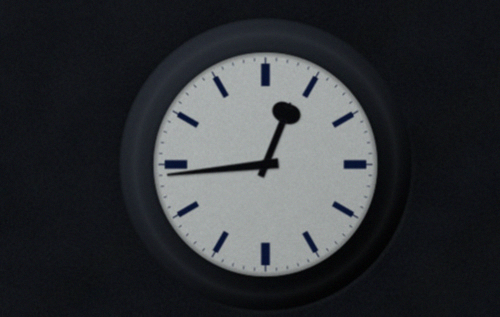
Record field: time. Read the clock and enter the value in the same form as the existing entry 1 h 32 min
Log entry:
12 h 44 min
